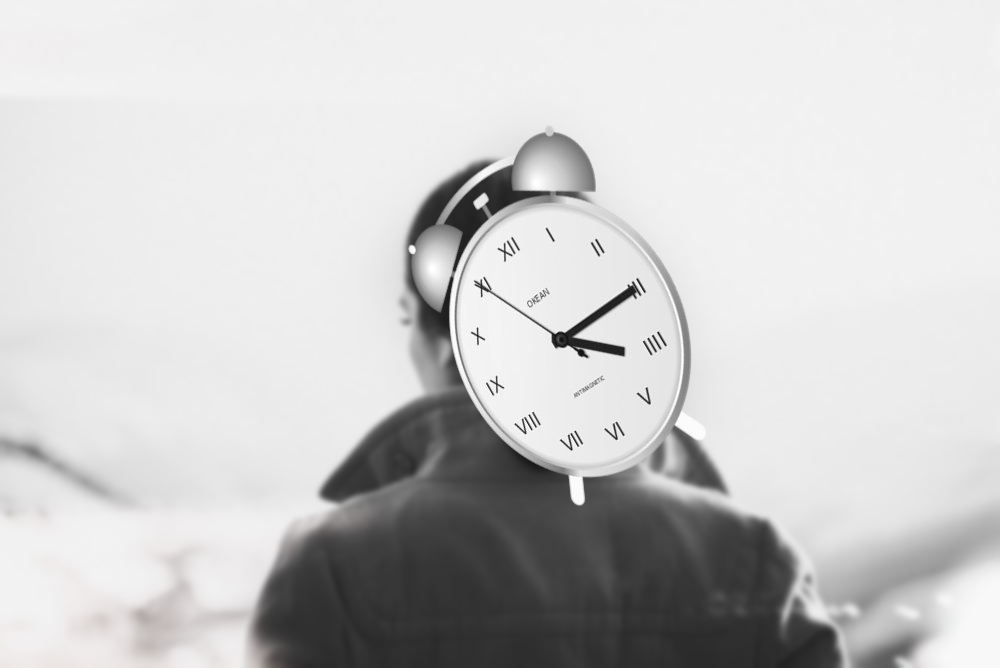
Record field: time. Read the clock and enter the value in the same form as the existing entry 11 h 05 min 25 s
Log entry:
4 h 14 min 55 s
